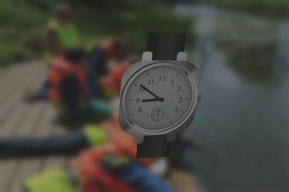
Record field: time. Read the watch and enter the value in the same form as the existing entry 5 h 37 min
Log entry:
8 h 51 min
